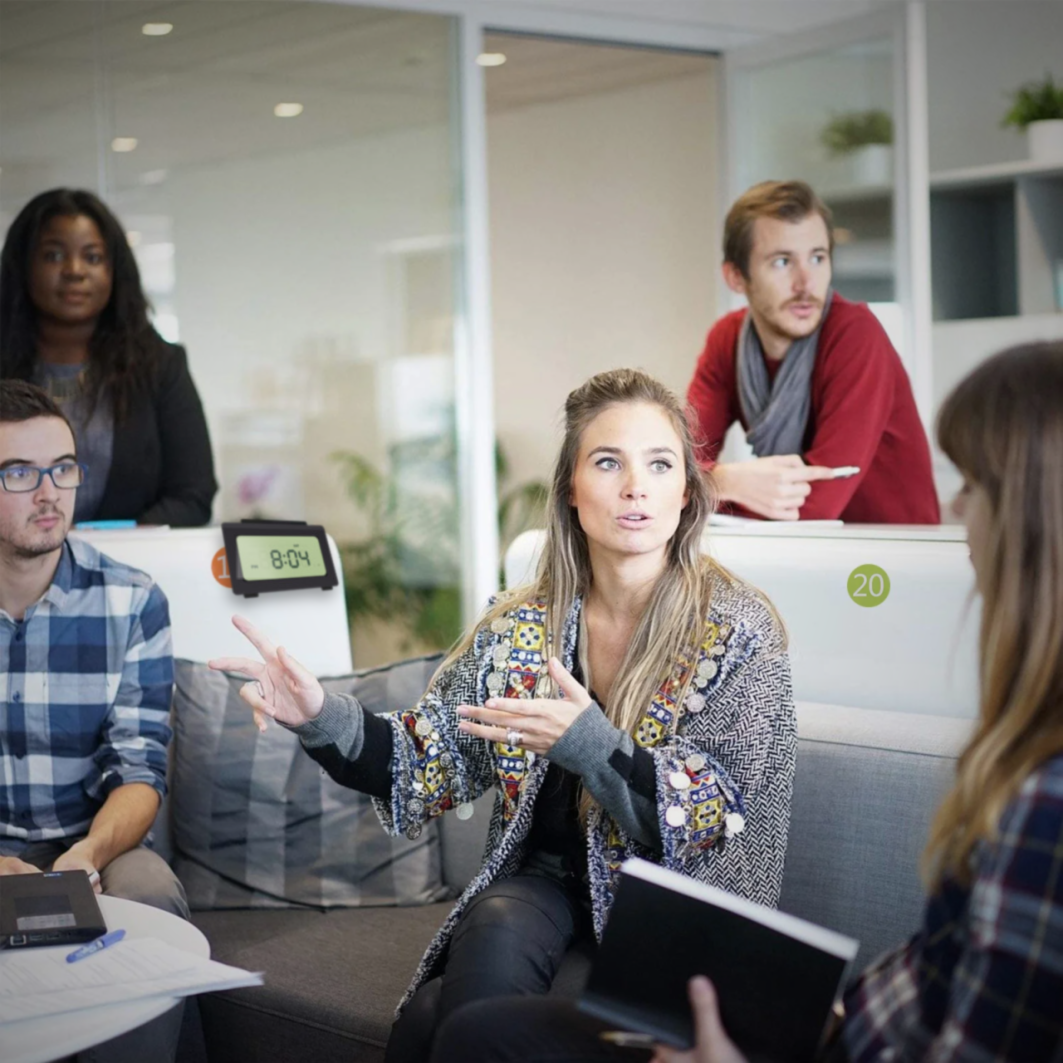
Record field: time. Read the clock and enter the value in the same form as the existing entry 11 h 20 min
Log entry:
8 h 04 min
